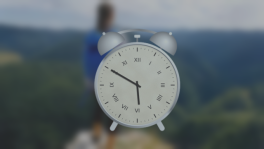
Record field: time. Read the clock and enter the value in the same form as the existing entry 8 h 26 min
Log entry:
5 h 50 min
